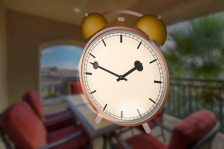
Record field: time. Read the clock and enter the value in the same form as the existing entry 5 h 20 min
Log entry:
1 h 48 min
